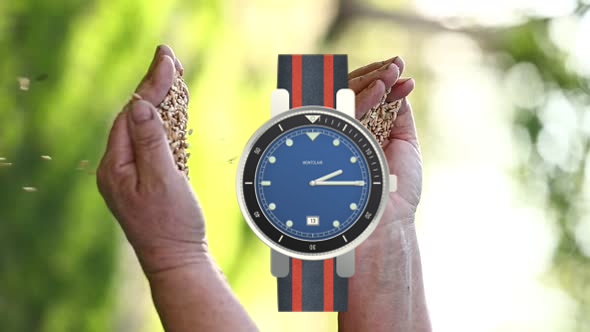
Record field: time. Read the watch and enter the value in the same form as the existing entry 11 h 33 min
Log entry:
2 h 15 min
